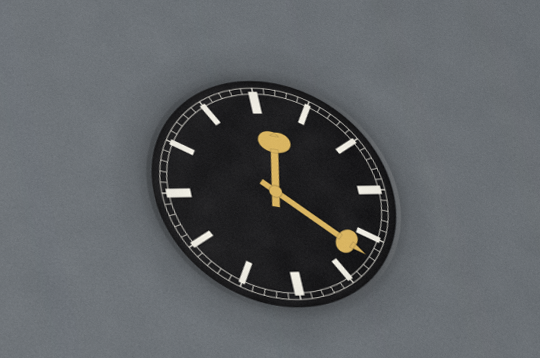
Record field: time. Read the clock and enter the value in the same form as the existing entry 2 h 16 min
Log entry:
12 h 22 min
